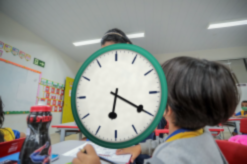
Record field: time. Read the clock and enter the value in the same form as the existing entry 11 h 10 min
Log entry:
6 h 20 min
